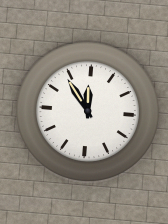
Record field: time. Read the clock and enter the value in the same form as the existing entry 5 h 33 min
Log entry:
11 h 54 min
